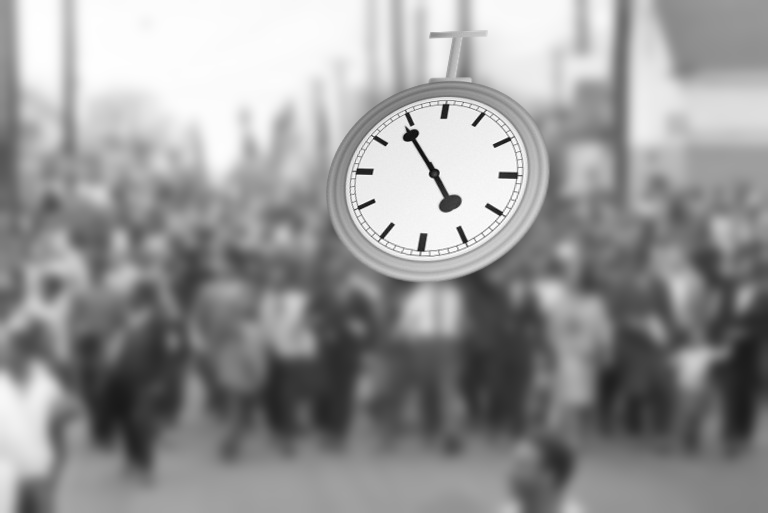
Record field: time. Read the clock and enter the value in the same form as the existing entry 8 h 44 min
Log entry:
4 h 54 min
